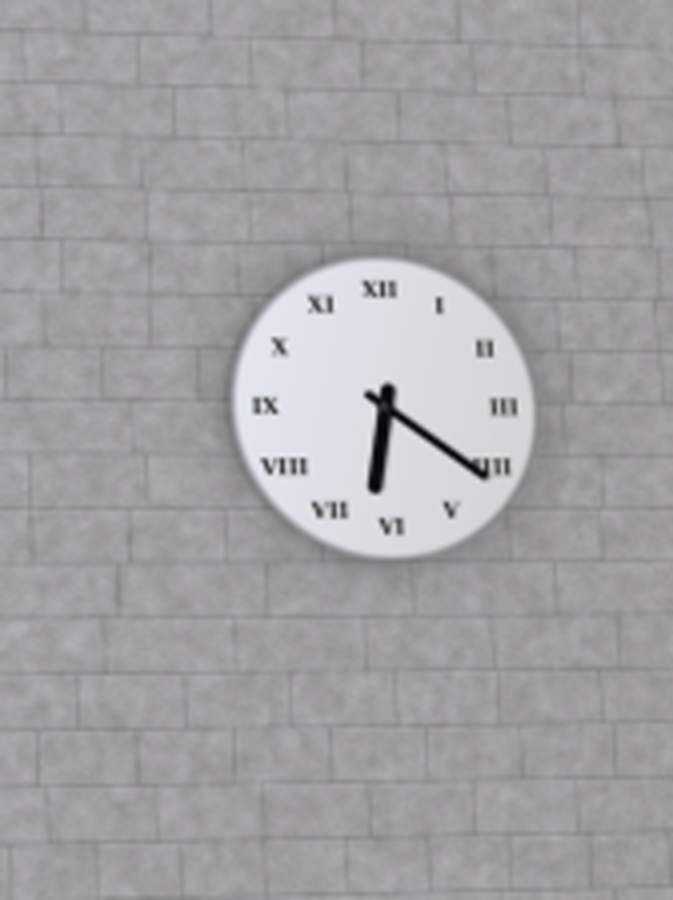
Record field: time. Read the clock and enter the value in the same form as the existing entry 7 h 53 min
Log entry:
6 h 21 min
